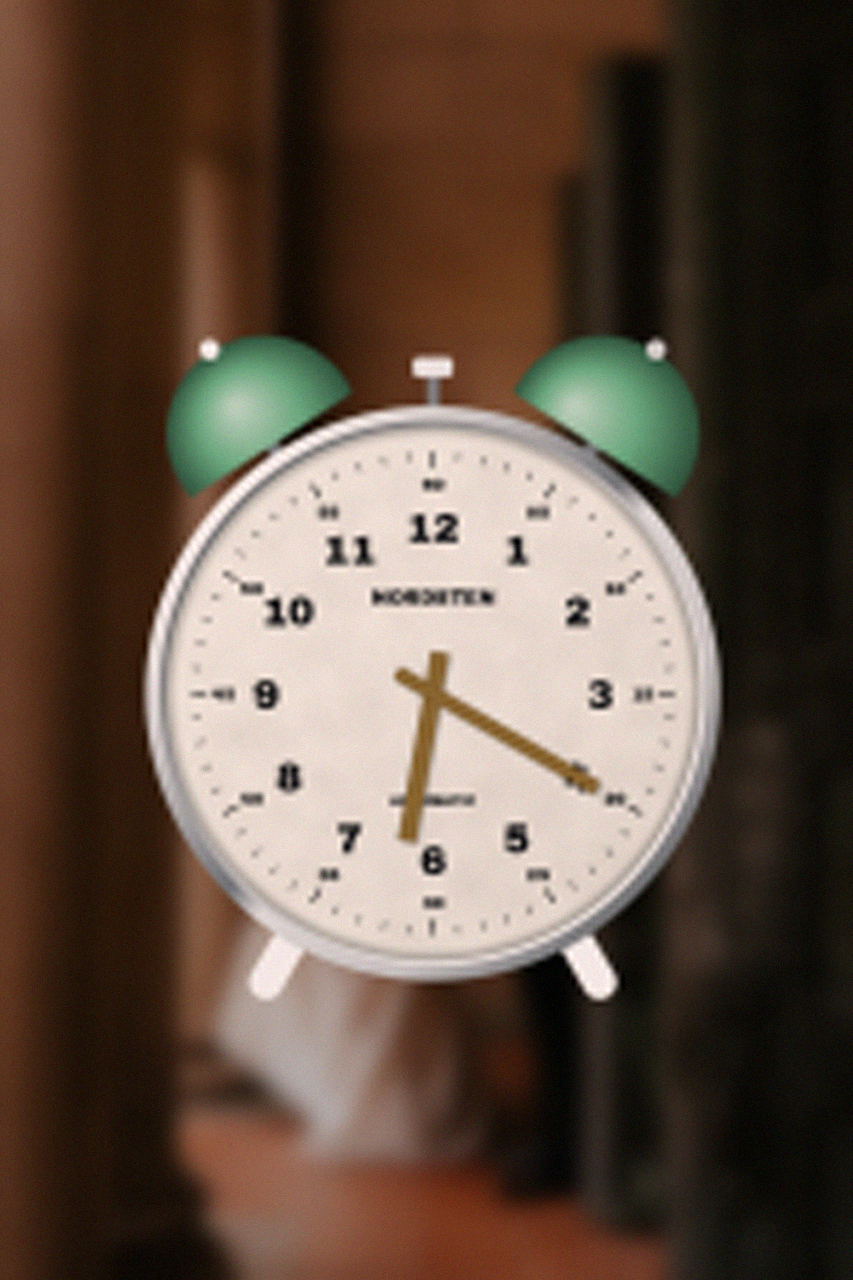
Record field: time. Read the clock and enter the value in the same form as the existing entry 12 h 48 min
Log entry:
6 h 20 min
